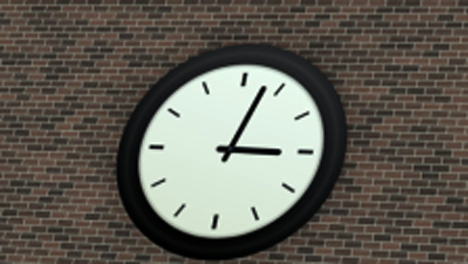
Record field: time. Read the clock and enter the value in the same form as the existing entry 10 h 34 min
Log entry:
3 h 03 min
